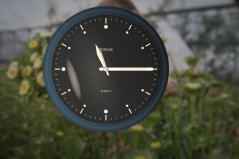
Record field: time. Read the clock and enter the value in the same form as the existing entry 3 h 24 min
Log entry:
11 h 15 min
